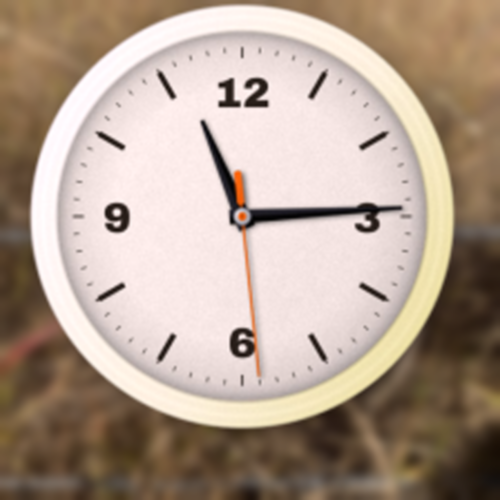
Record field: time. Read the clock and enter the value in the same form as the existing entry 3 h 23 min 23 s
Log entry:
11 h 14 min 29 s
